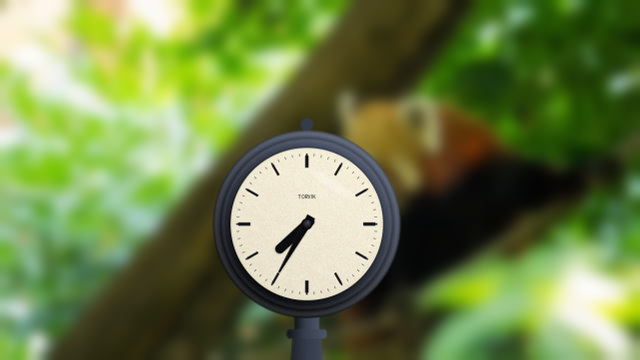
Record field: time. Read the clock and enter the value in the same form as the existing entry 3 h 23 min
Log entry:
7 h 35 min
